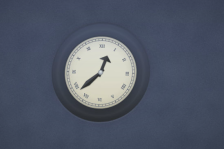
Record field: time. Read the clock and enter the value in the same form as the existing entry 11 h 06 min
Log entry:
12 h 38 min
